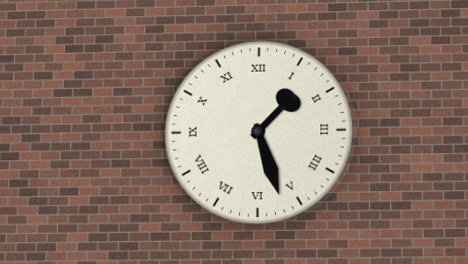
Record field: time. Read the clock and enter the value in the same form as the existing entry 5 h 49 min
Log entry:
1 h 27 min
